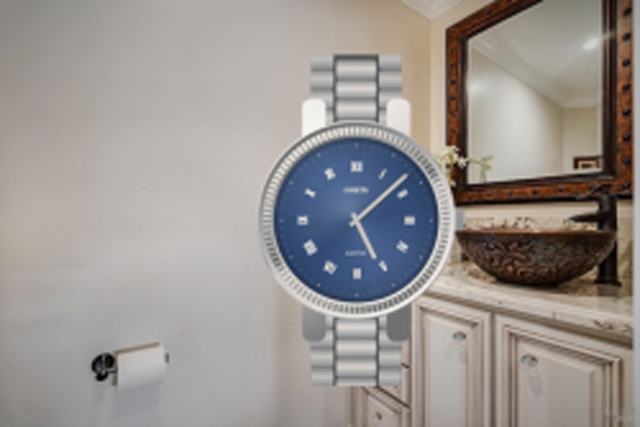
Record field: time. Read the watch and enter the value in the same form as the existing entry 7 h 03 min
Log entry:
5 h 08 min
